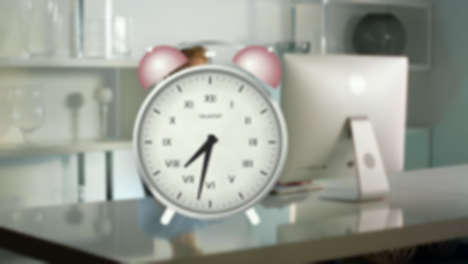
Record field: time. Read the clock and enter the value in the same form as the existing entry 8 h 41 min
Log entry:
7 h 32 min
